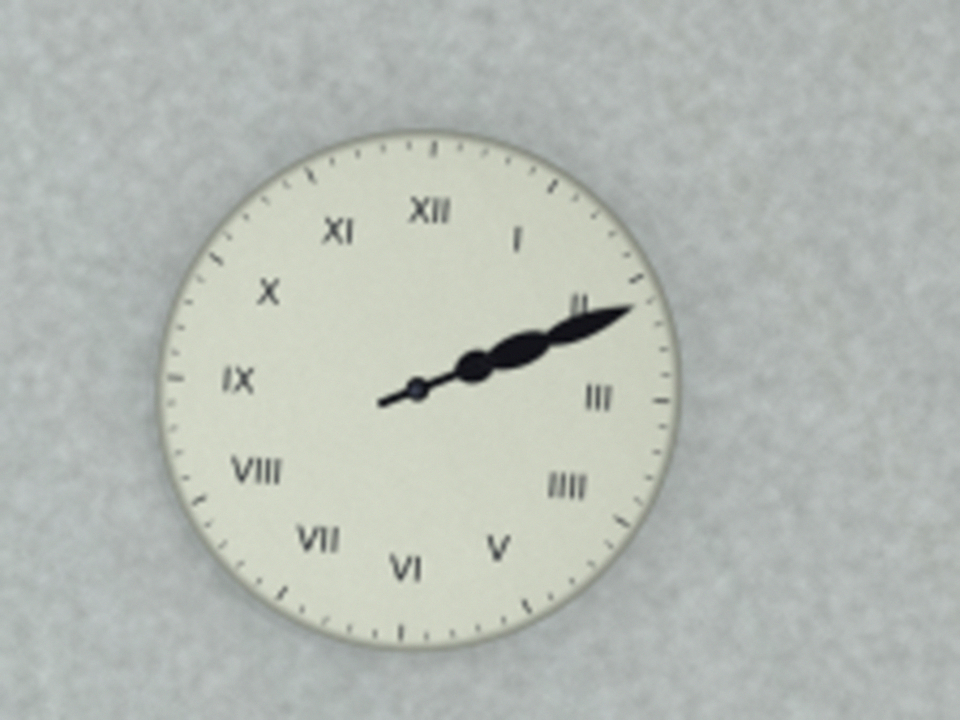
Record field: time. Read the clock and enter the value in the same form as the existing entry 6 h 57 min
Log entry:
2 h 11 min
